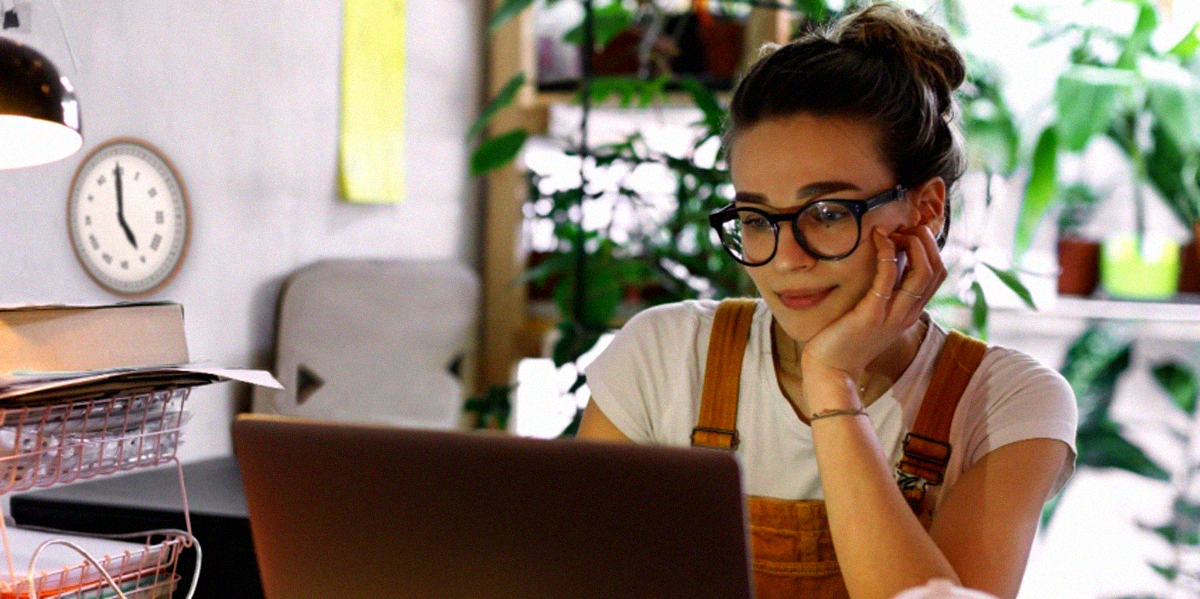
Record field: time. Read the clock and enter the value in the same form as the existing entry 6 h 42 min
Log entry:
5 h 00 min
